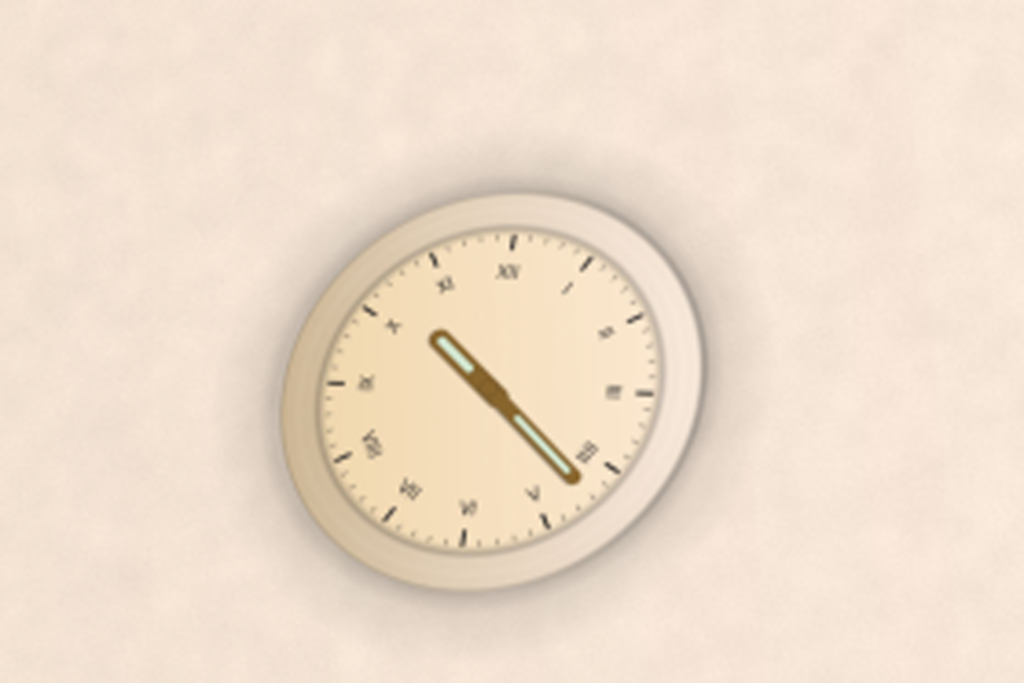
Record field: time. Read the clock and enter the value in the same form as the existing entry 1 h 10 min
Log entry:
10 h 22 min
